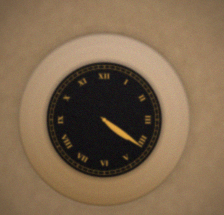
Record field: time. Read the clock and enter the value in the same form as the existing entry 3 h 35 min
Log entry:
4 h 21 min
